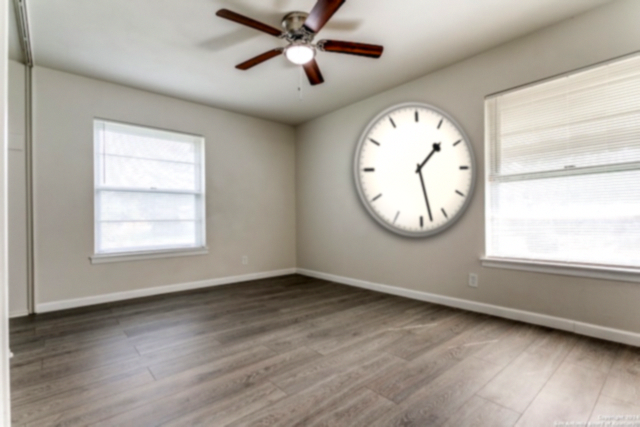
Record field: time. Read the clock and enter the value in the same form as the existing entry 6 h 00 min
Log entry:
1 h 28 min
